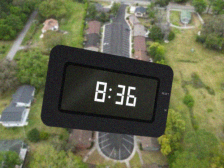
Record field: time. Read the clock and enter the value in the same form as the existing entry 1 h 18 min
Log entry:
8 h 36 min
